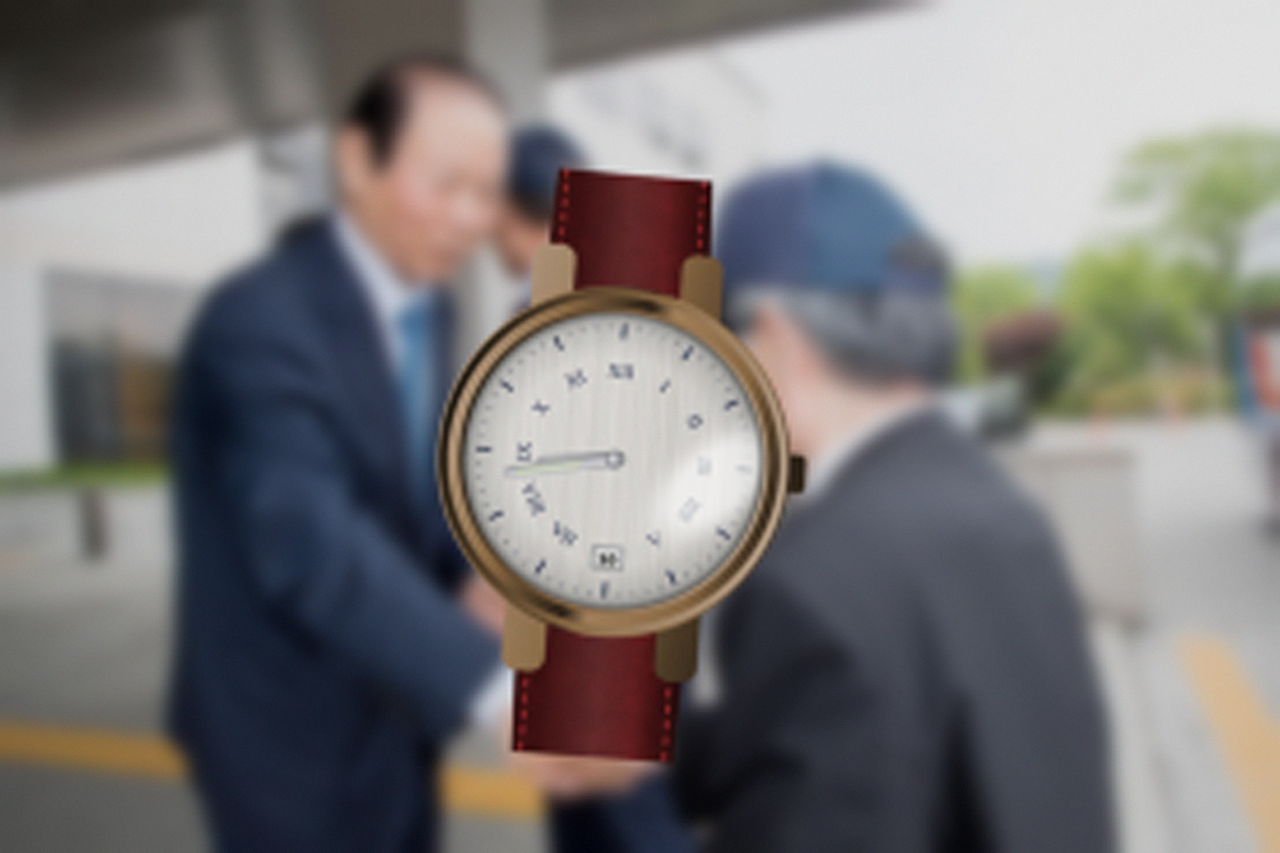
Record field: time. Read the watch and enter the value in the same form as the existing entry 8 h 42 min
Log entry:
8 h 43 min
